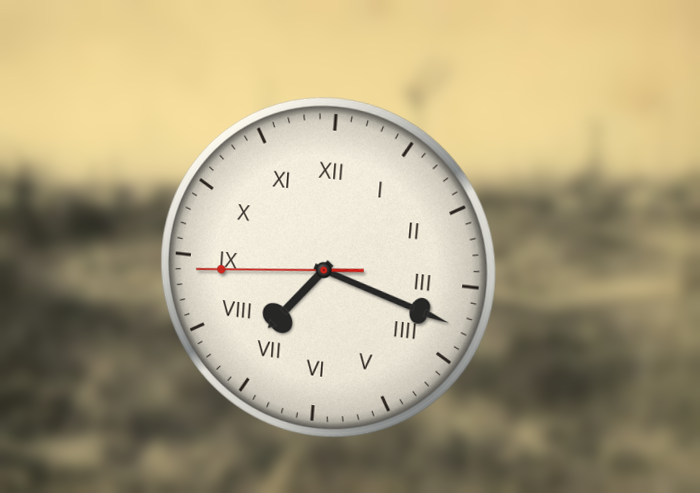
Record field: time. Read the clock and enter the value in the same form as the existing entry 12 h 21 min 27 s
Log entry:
7 h 17 min 44 s
